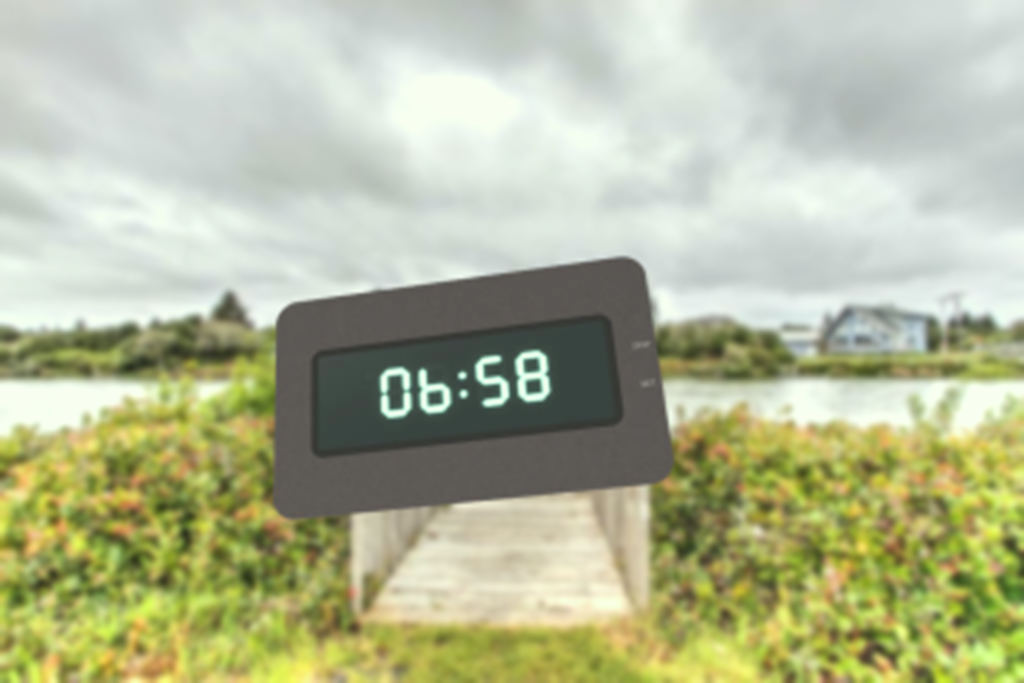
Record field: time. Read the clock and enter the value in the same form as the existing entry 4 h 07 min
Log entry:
6 h 58 min
